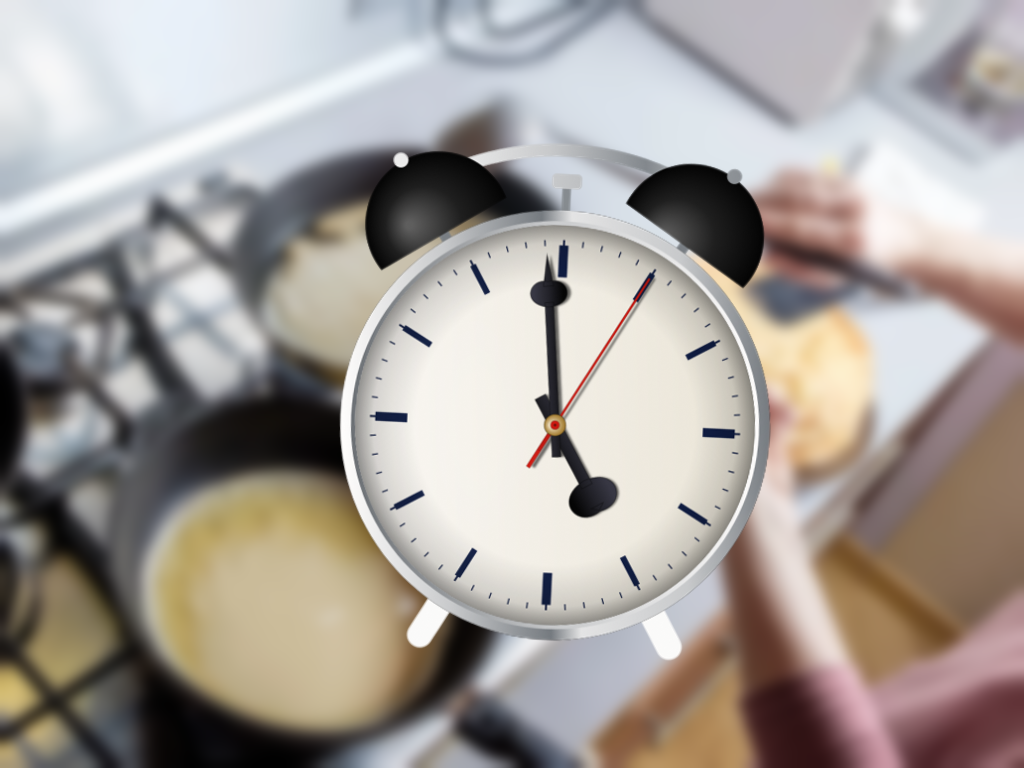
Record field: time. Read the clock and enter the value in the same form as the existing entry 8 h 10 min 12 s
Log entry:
4 h 59 min 05 s
